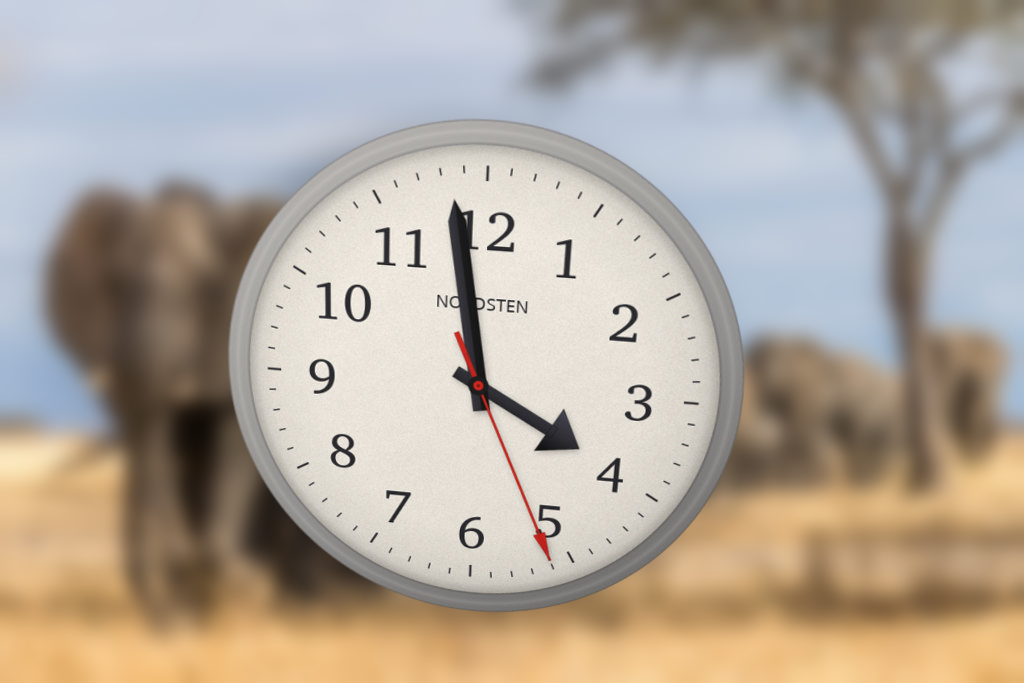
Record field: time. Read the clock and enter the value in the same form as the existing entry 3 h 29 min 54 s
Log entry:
3 h 58 min 26 s
